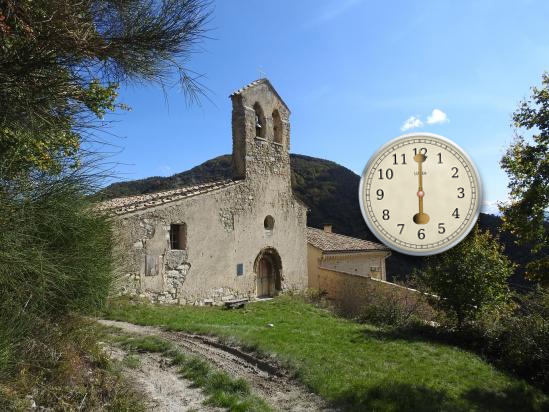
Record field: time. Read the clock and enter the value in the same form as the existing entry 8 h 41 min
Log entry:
6 h 00 min
